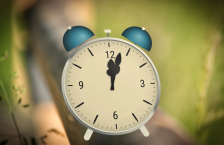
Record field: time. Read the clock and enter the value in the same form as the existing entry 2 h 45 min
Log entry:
12 h 03 min
